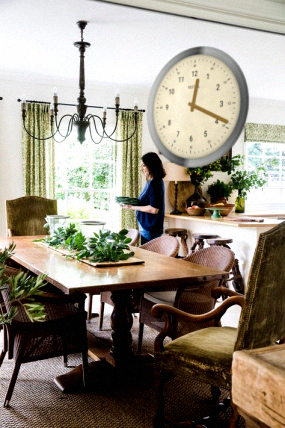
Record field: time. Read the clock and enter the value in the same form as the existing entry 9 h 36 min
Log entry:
12 h 19 min
